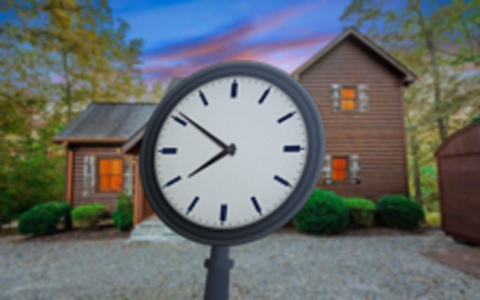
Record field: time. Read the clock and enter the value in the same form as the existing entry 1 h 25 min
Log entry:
7 h 51 min
